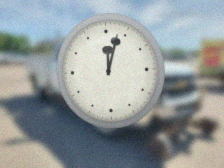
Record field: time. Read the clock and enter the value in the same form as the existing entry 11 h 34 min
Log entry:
12 h 03 min
